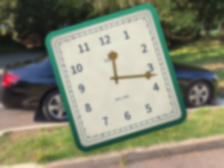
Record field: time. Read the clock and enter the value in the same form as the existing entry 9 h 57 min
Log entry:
12 h 17 min
